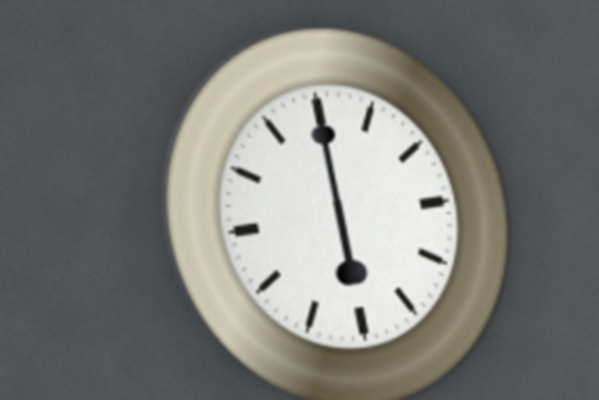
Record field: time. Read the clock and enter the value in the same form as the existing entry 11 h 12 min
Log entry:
6 h 00 min
